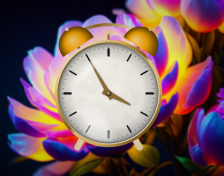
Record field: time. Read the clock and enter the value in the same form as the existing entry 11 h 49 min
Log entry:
3 h 55 min
